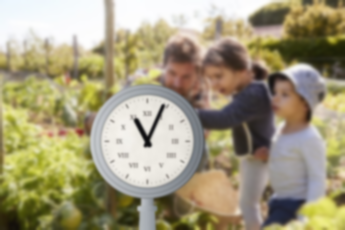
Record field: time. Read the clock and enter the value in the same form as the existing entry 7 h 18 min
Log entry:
11 h 04 min
